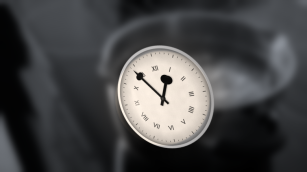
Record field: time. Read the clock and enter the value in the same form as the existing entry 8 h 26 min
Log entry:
12 h 54 min
